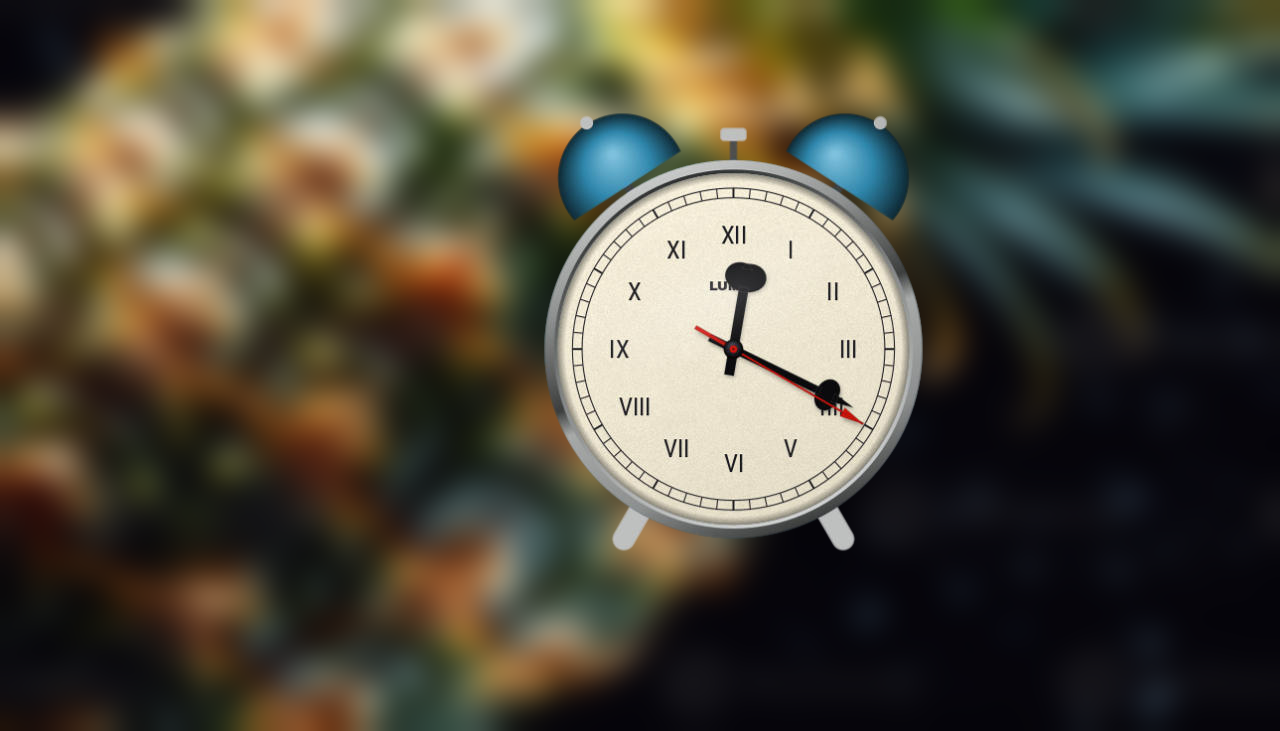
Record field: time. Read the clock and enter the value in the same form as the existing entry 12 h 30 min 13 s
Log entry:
12 h 19 min 20 s
